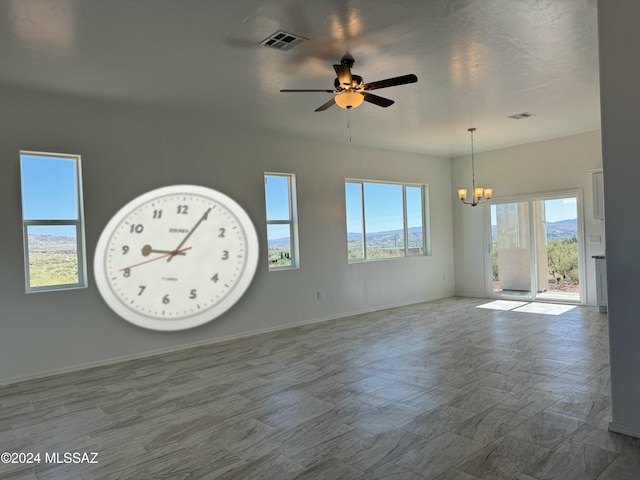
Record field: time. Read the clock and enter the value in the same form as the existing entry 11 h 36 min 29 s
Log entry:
9 h 04 min 41 s
